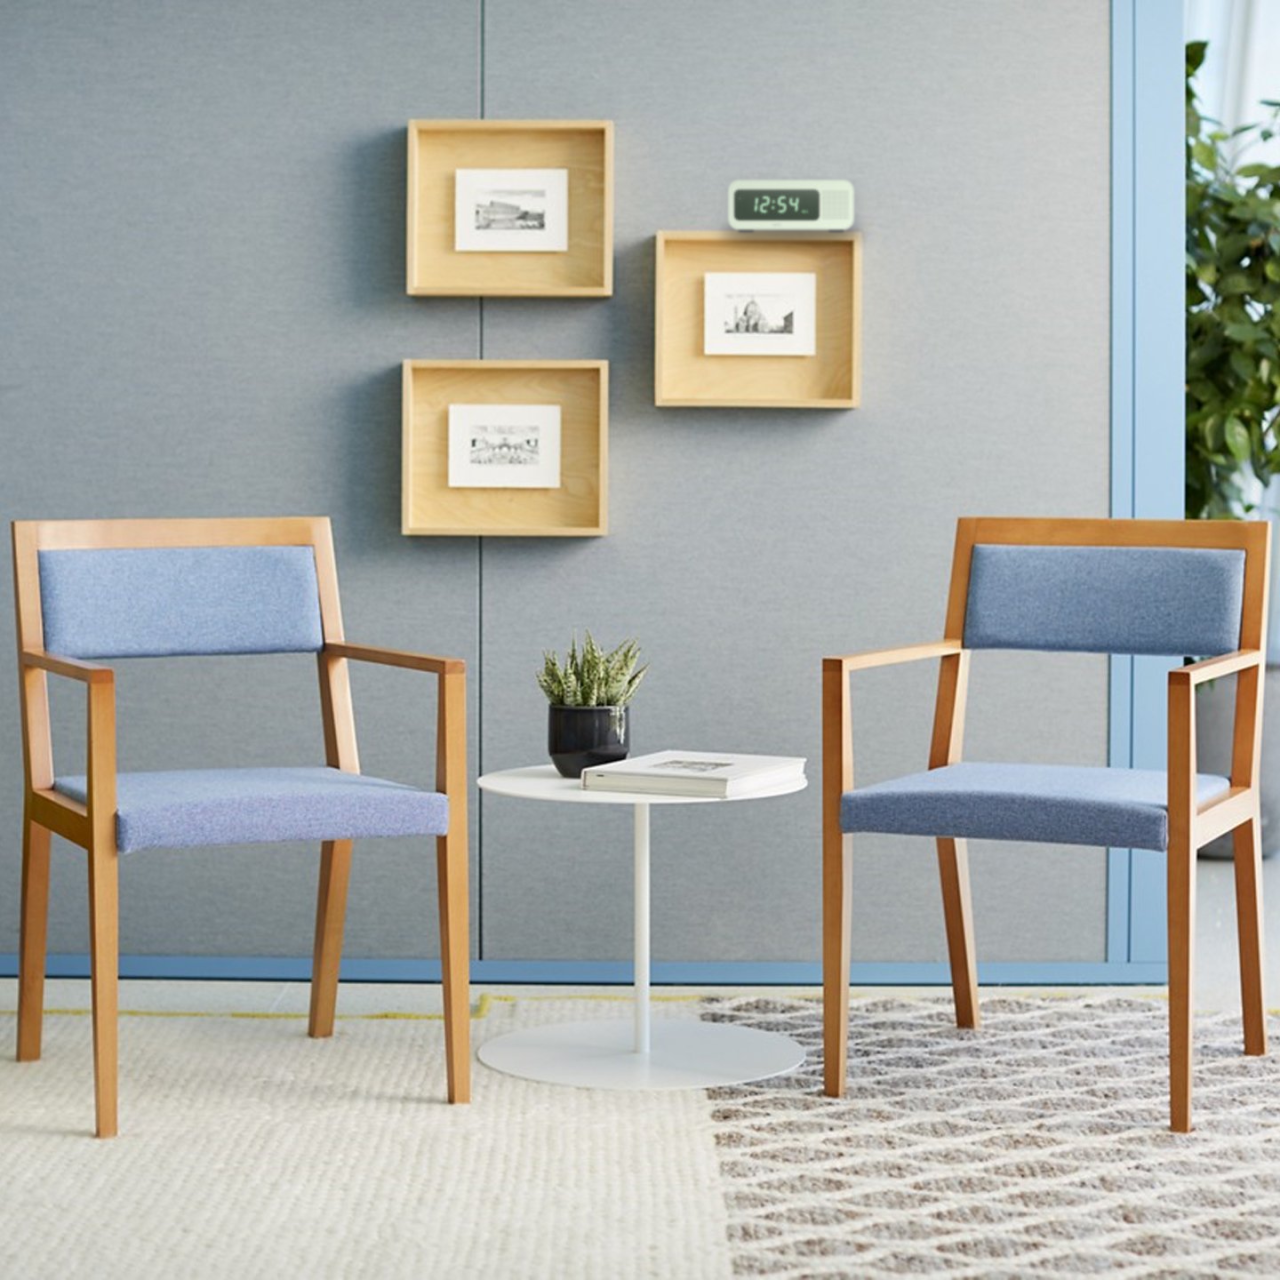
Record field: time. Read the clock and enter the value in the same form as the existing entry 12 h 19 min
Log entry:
12 h 54 min
